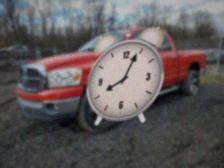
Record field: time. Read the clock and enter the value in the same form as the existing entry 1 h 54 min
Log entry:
8 h 04 min
